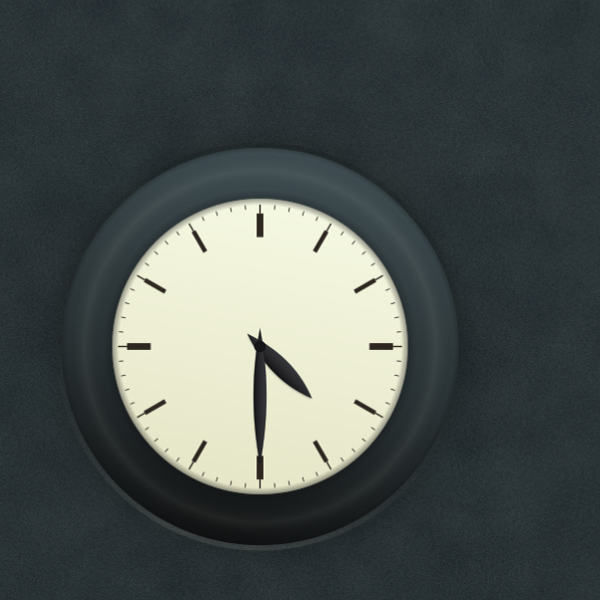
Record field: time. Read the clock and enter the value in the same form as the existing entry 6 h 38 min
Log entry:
4 h 30 min
